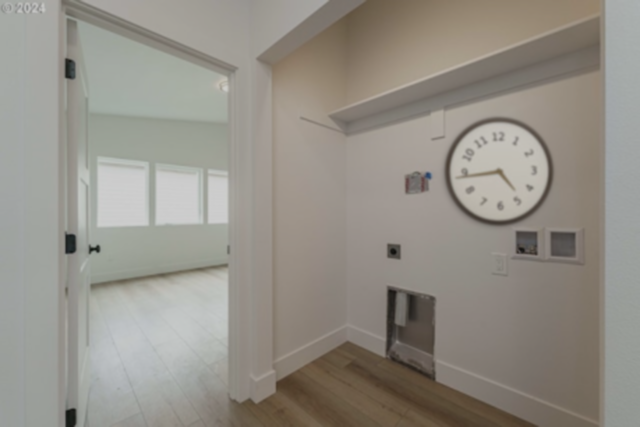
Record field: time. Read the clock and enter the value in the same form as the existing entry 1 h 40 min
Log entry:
4 h 44 min
